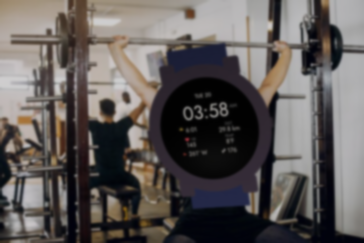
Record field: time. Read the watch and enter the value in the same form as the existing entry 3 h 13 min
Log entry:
3 h 58 min
